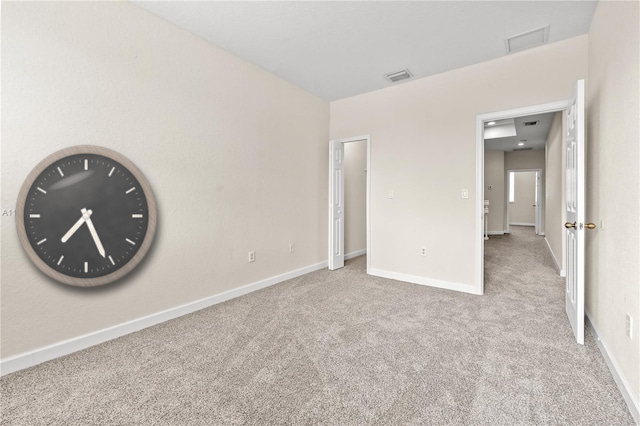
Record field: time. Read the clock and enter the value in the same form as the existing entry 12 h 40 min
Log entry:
7 h 26 min
